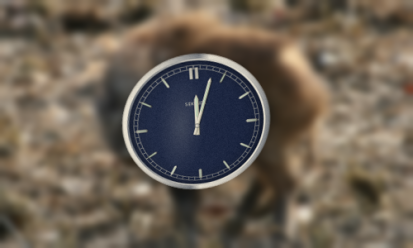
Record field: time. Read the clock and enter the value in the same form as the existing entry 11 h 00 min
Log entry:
12 h 03 min
